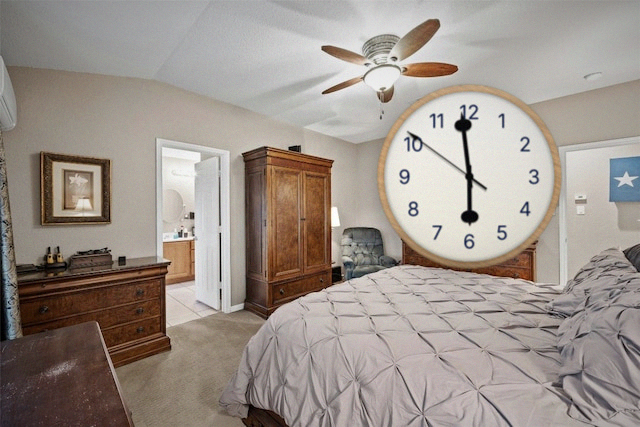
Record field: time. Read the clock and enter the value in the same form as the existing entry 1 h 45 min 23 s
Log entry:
5 h 58 min 51 s
